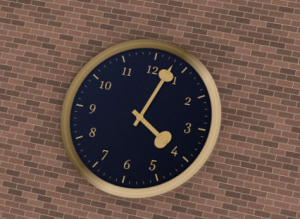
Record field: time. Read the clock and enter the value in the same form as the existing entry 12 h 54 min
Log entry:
4 h 03 min
